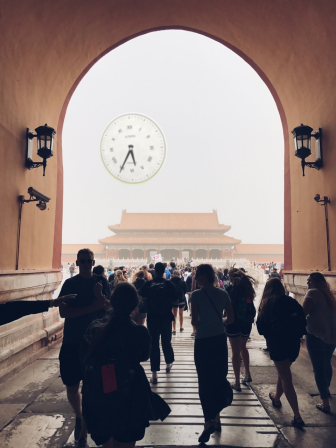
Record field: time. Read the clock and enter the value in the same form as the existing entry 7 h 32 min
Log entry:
5 h 35 min
